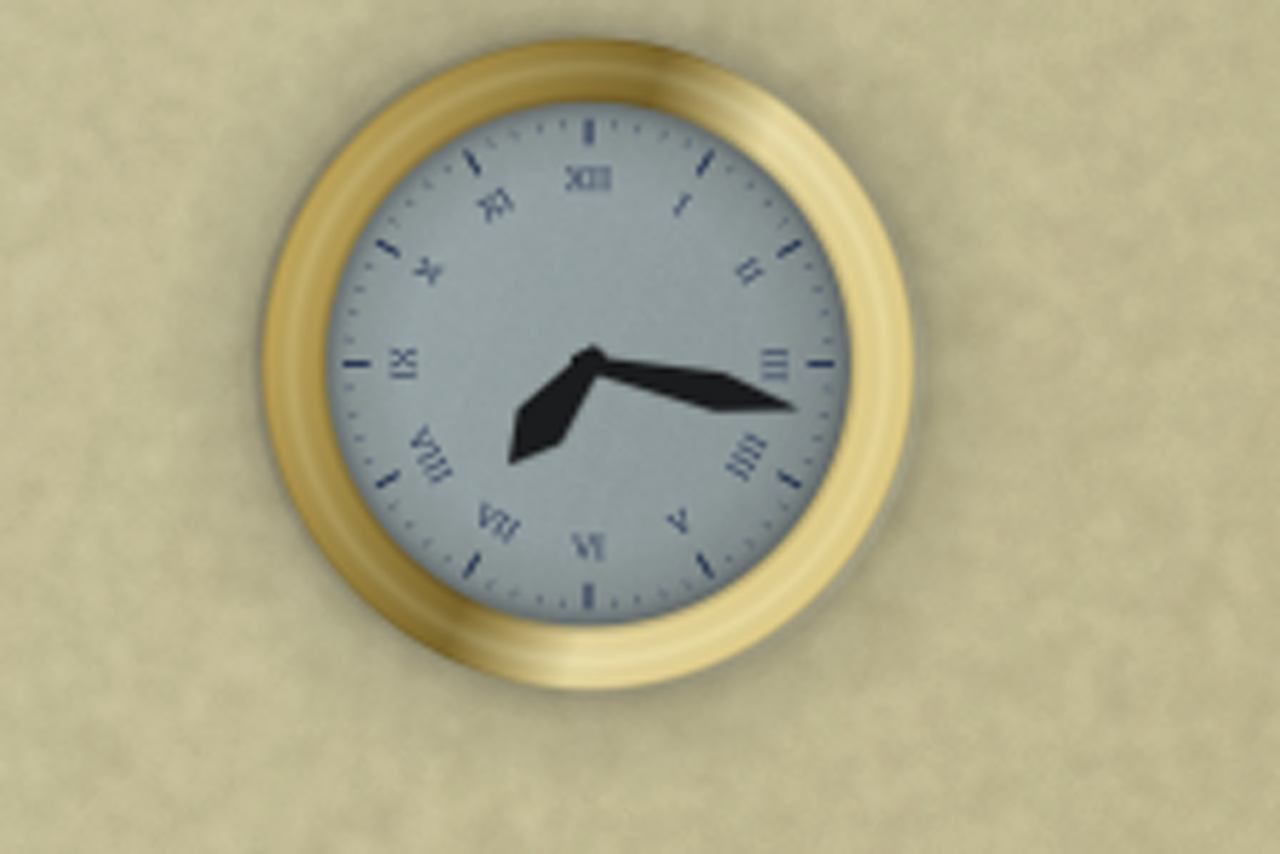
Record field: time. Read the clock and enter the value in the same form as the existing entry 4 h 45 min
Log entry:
7 h 17 min
